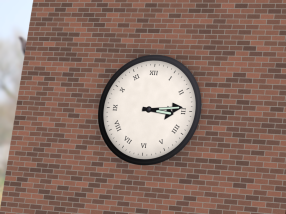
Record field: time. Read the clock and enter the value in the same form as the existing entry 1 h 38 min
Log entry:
3 h 14 min
